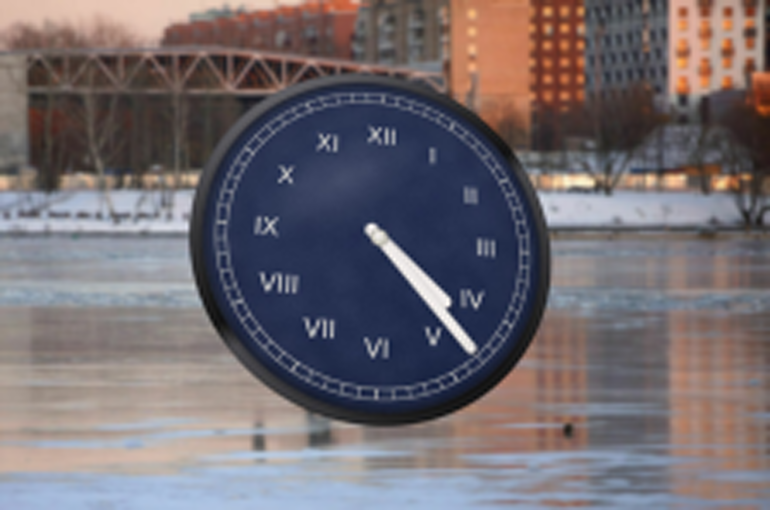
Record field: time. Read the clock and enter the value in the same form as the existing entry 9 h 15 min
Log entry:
4 h 23 min
